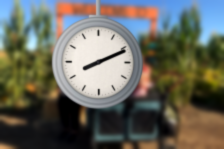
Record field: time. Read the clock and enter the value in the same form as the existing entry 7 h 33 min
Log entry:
8 h 11 min
